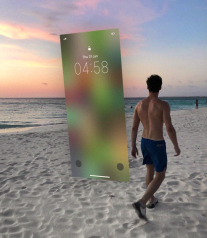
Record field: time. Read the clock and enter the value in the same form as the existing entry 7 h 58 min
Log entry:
4 h 58 min
